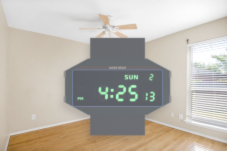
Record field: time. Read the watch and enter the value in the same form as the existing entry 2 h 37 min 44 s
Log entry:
4 h 25 min 13 s
